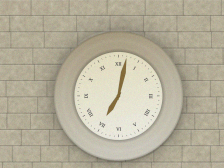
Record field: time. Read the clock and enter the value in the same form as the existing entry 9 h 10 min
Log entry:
7 h 02 min
